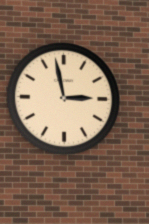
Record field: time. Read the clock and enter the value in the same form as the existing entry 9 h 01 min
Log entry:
2 h 58 min
